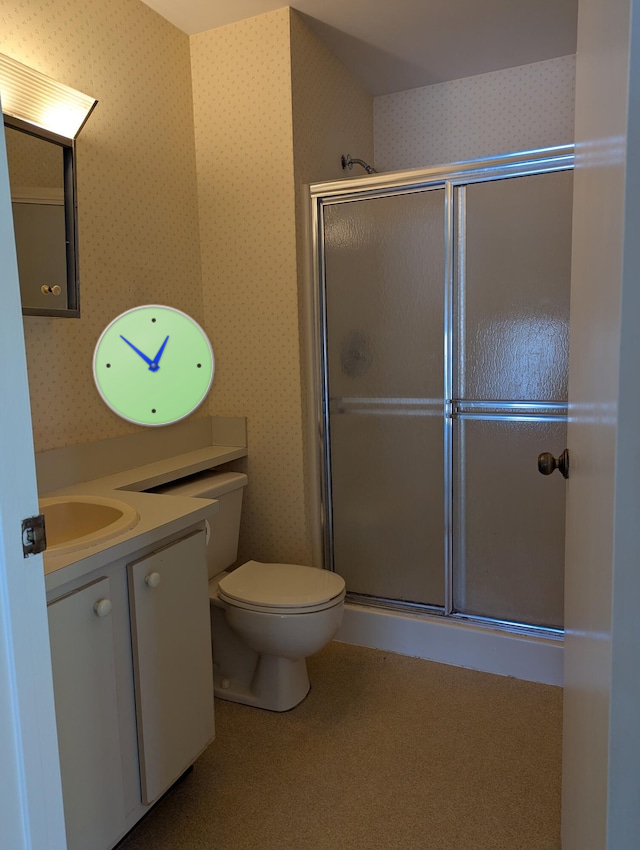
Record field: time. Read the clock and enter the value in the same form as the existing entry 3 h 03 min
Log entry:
12 h 52 min
